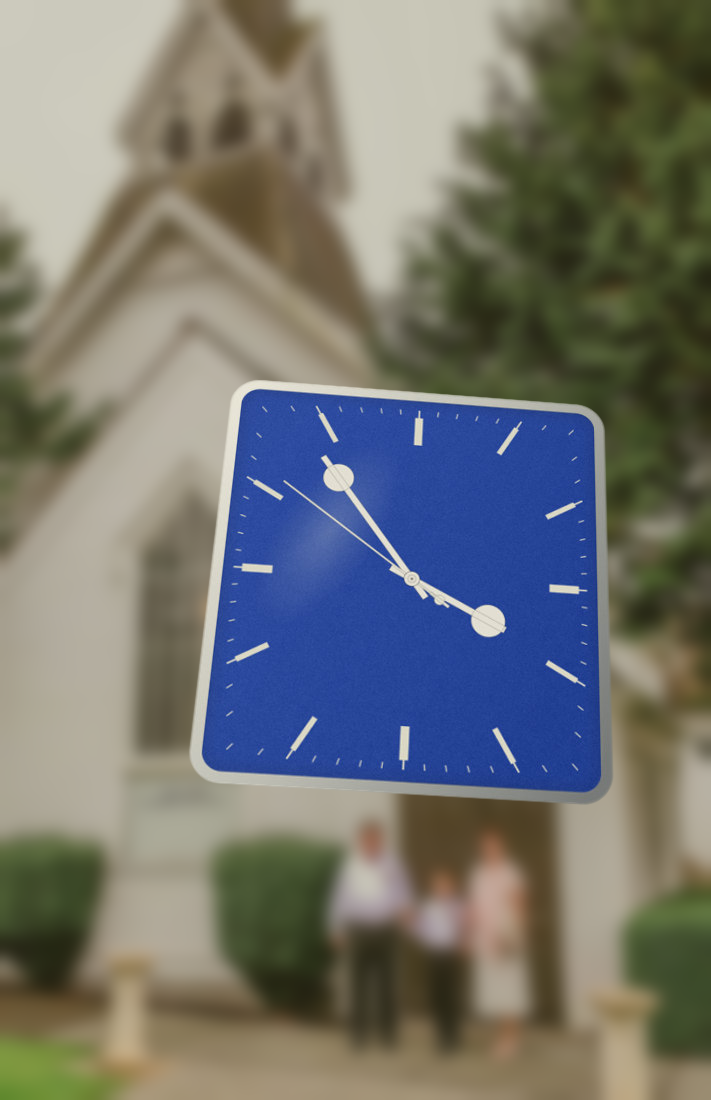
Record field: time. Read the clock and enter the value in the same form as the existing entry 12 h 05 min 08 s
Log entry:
3 h 53 min 51 s
